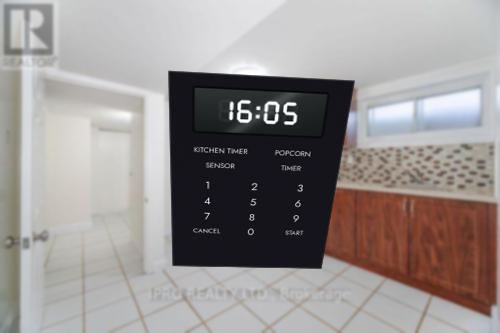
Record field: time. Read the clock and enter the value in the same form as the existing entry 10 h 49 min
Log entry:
16 h 05 min
